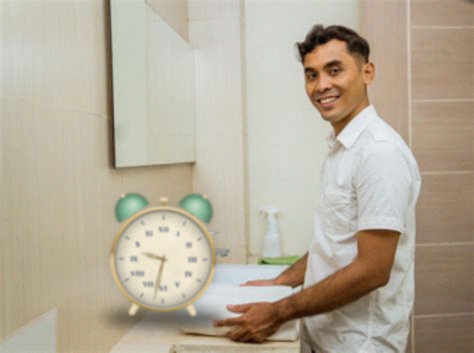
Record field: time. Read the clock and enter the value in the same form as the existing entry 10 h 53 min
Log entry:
9 h 32 min
